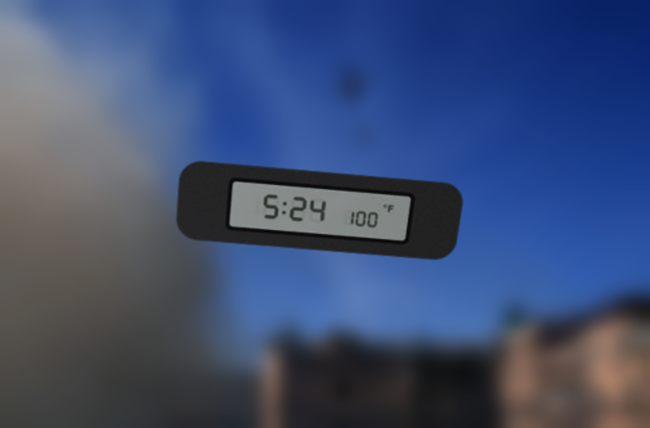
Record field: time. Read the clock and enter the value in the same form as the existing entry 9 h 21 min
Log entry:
5 h 24 min
